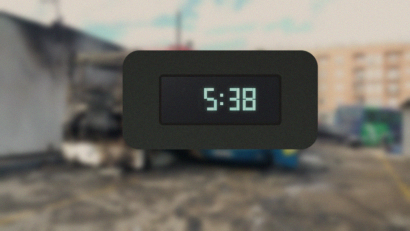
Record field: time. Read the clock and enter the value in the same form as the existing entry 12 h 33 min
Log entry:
5 h 38 min
